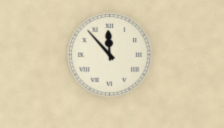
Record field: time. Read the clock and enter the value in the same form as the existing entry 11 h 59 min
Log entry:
11 h 53 min
